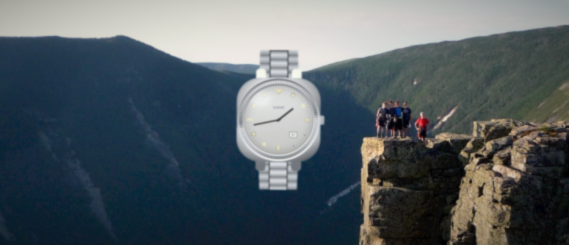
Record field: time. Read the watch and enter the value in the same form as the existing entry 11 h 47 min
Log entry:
1 h 43 min
